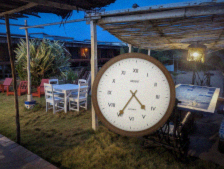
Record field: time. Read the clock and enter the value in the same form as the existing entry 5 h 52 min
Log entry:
4 h 35 min
